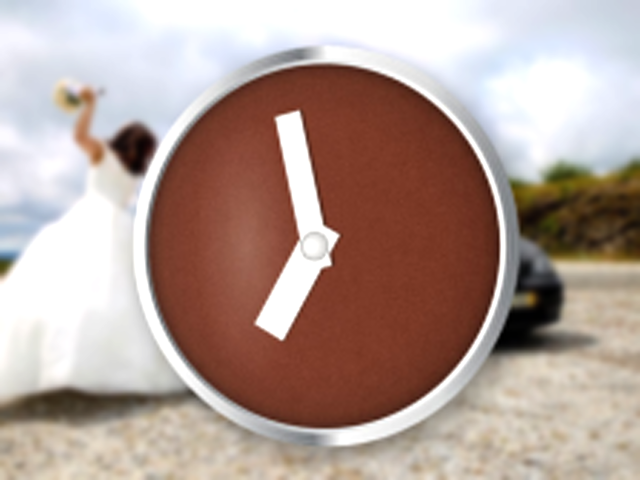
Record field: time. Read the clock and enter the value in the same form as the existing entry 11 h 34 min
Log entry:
6 h 58 min
